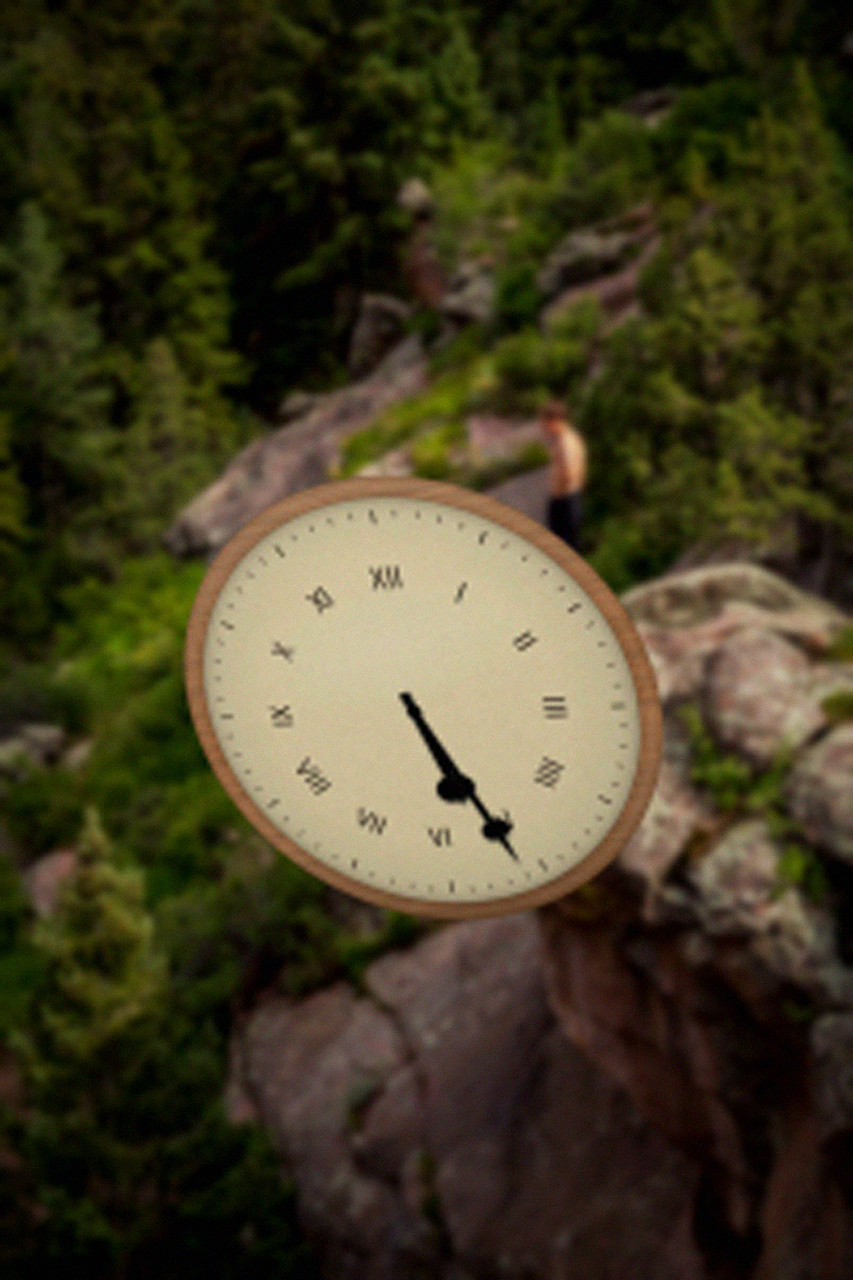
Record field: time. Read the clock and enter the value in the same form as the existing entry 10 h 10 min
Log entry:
5 h 26 min
